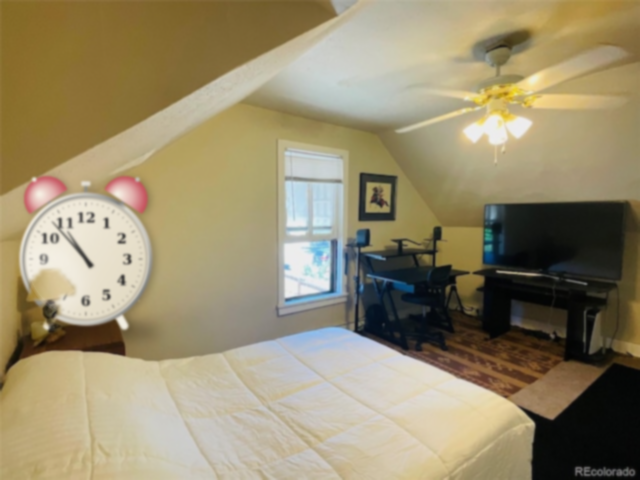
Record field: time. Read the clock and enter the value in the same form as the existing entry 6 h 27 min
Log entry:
10 h 53 min
